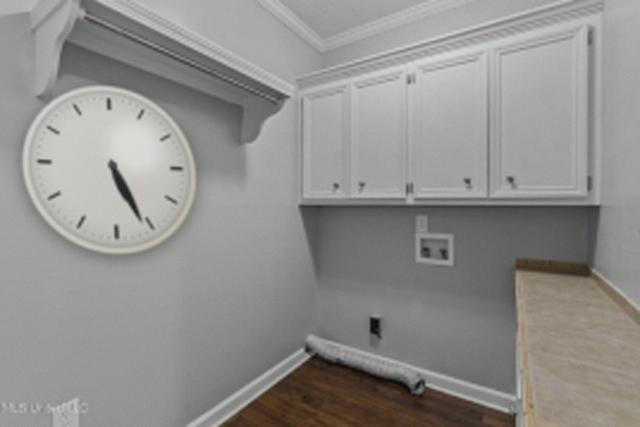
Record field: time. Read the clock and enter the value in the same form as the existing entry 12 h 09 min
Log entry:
5 h 26 min
